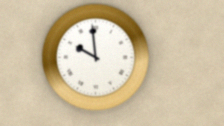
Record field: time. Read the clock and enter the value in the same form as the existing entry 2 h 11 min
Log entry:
9 h 59 min
